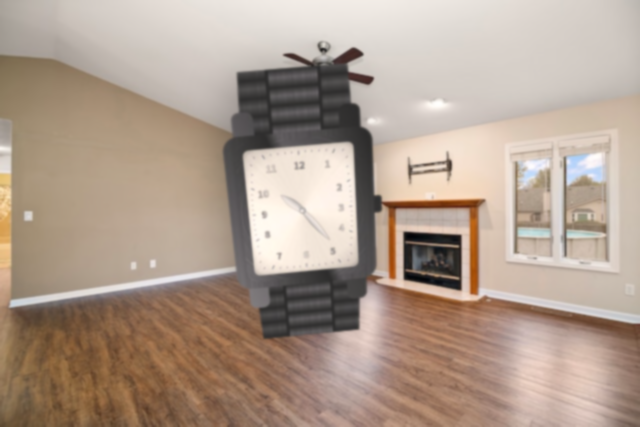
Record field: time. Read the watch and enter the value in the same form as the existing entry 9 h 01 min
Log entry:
10 h 24 min
